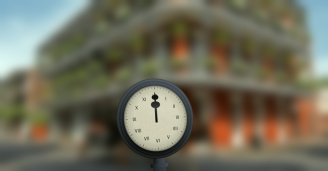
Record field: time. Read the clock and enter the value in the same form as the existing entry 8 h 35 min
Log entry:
12 h 00 min
